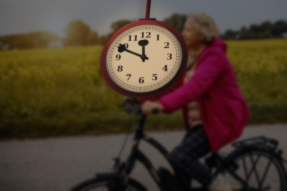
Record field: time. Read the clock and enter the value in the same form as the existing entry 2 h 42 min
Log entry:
11 h 49 min
